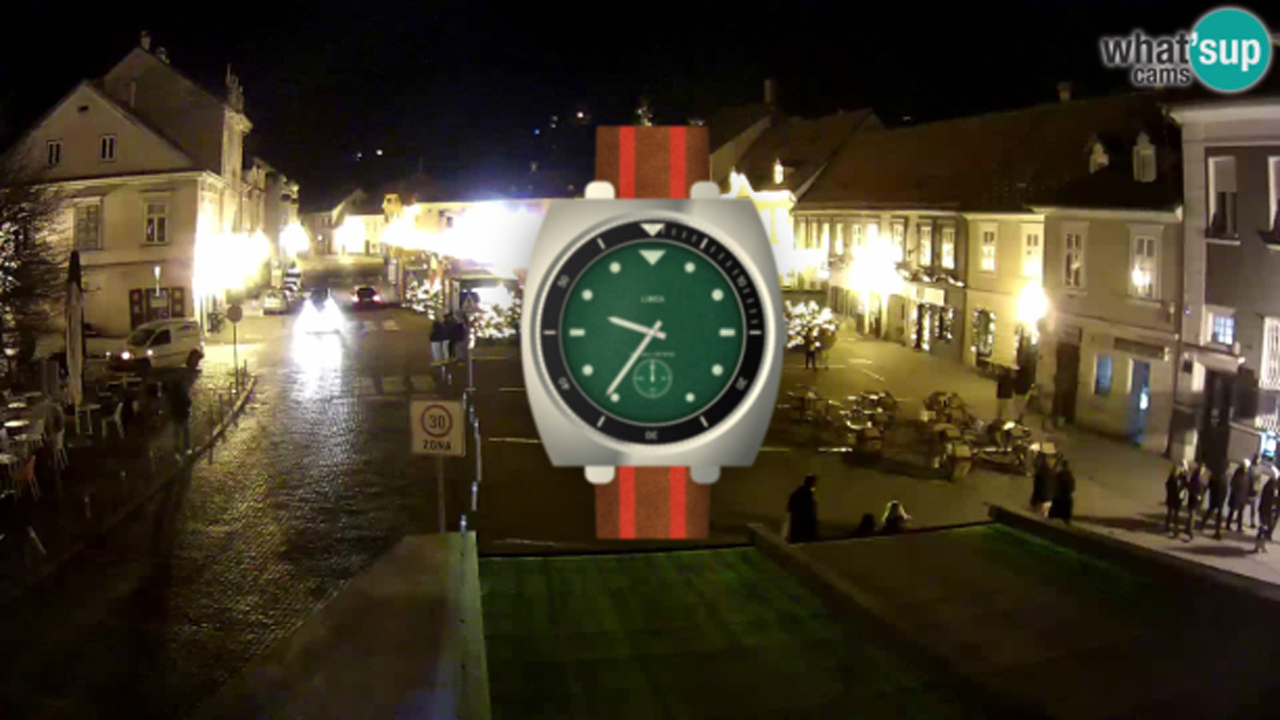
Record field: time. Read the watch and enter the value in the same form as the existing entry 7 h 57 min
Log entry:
9 h 36 min
